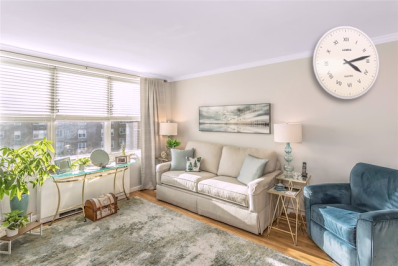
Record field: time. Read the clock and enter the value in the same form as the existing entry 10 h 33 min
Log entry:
4 h 13 min
